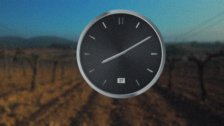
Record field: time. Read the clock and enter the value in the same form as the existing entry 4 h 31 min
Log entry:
8 h 10 min
